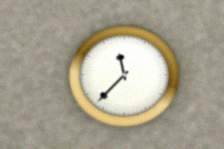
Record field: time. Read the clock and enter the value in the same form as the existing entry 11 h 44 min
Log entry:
11 h 37 min
